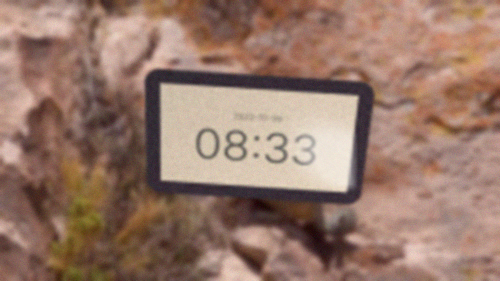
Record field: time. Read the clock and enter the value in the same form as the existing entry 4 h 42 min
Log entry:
8 h 33 min
